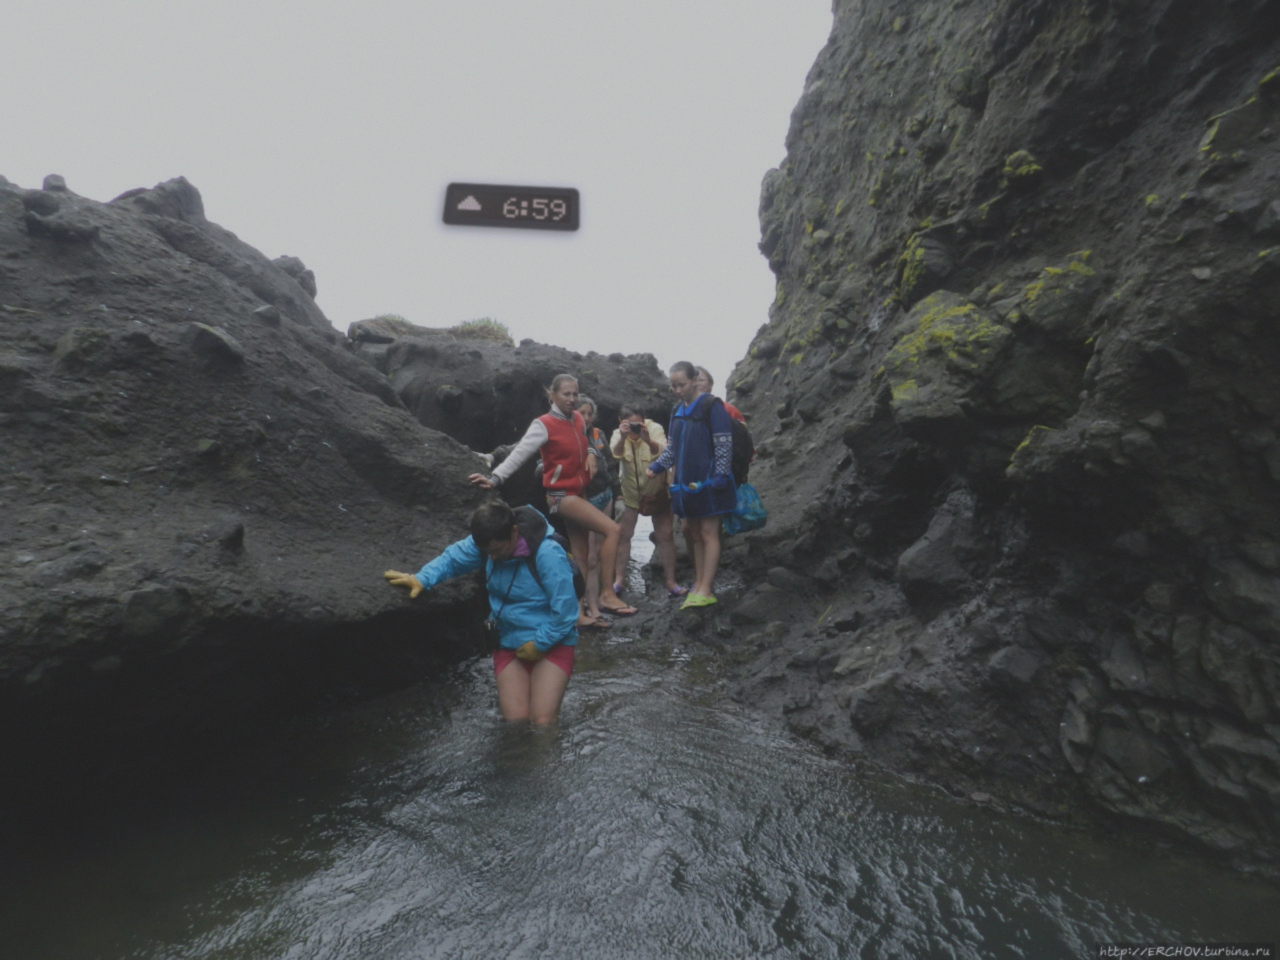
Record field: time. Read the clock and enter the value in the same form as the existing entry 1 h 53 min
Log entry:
6 h 59 min
